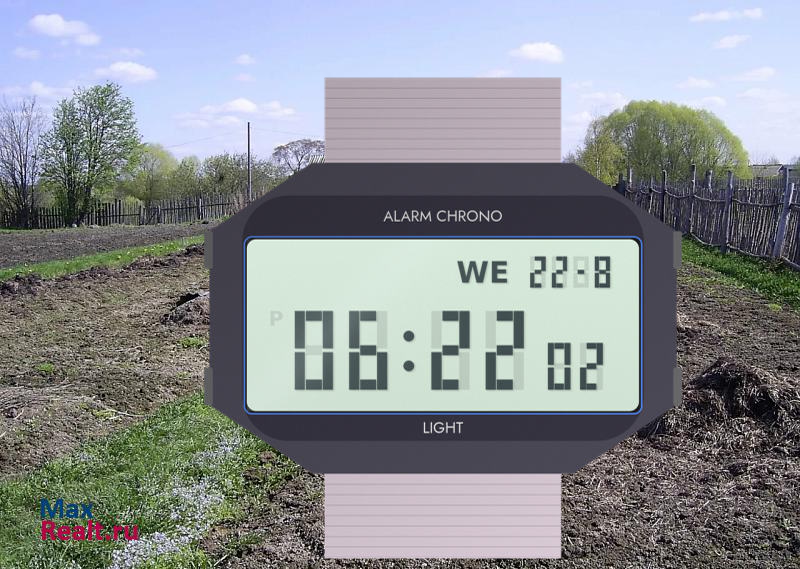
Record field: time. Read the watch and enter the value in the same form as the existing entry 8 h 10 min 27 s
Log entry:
6 h 22 min 02 s
